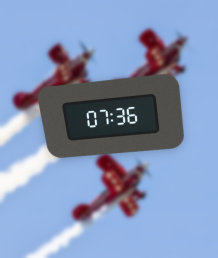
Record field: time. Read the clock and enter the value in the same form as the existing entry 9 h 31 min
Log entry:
7 h 36 min
